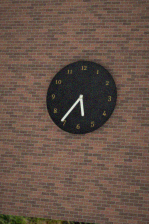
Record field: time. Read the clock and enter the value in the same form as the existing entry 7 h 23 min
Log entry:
5 h 36 min
